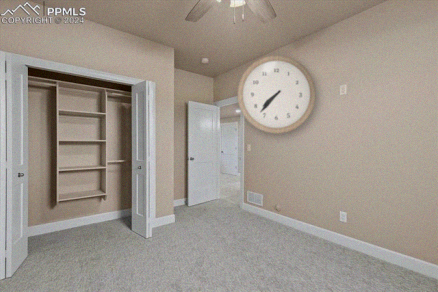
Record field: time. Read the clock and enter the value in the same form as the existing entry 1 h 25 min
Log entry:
7 h 37 min
